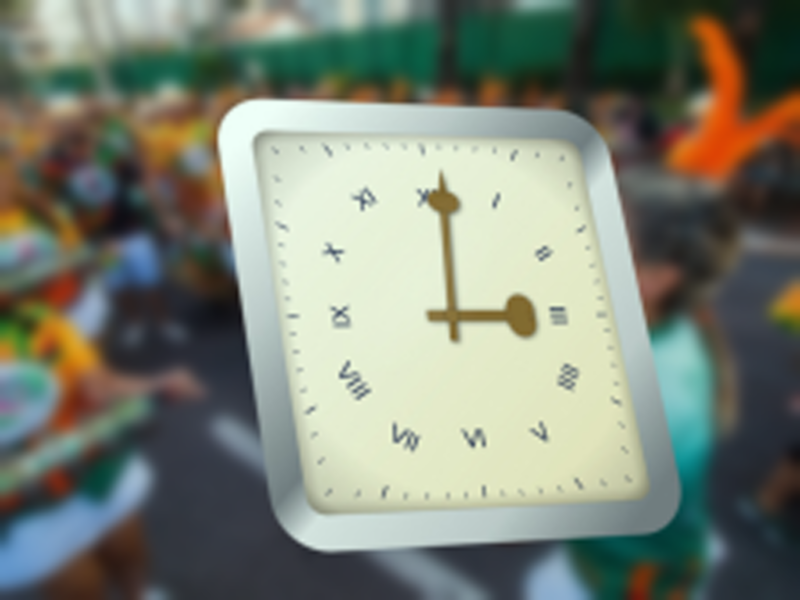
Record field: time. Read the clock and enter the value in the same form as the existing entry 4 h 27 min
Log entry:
3 h 01 min
